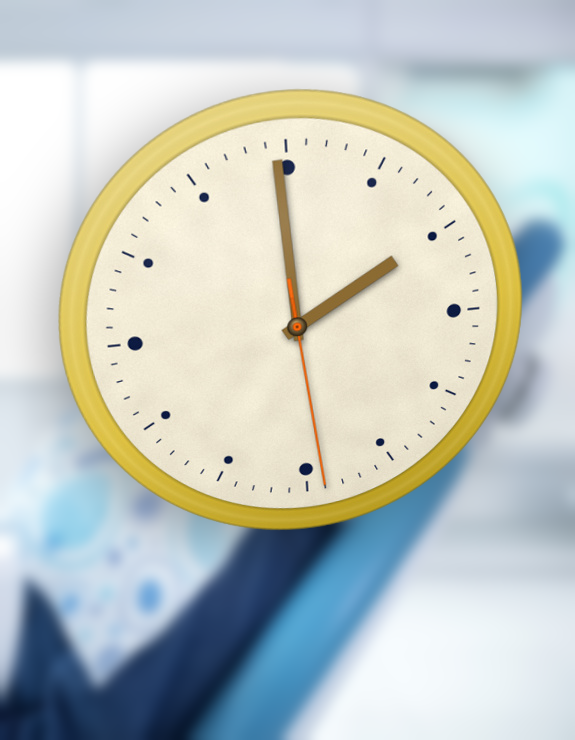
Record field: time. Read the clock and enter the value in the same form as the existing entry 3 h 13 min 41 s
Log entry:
1 h 59 min 29 s
